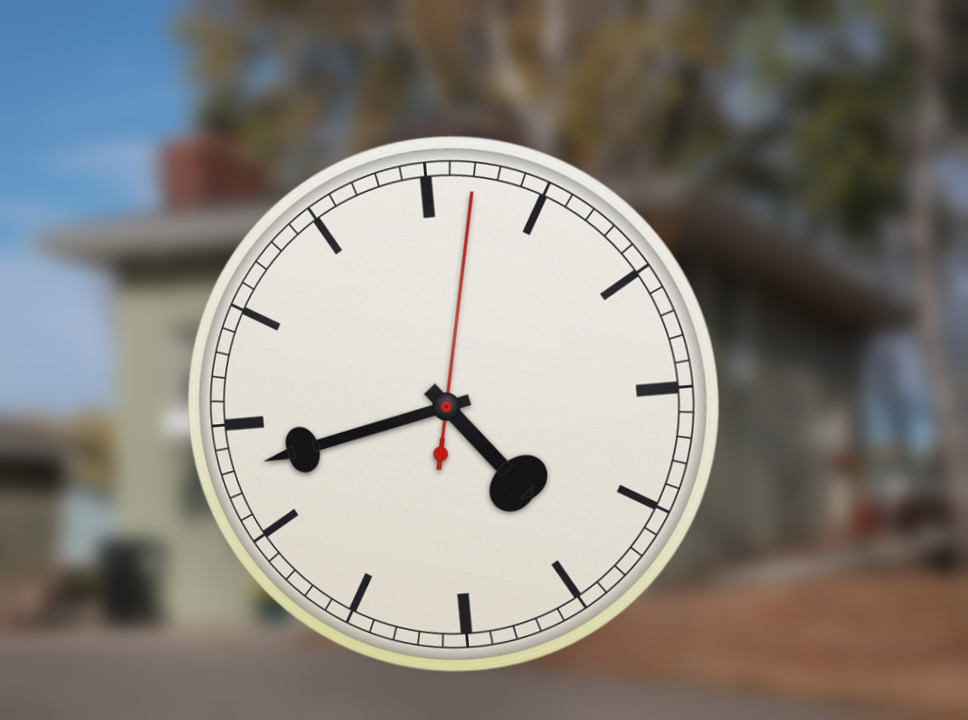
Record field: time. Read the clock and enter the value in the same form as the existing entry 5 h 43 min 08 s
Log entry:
4 h 43 min 02 s
